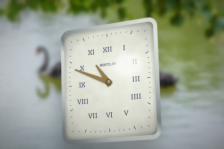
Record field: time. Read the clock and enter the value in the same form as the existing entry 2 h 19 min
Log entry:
10 h 49 min
